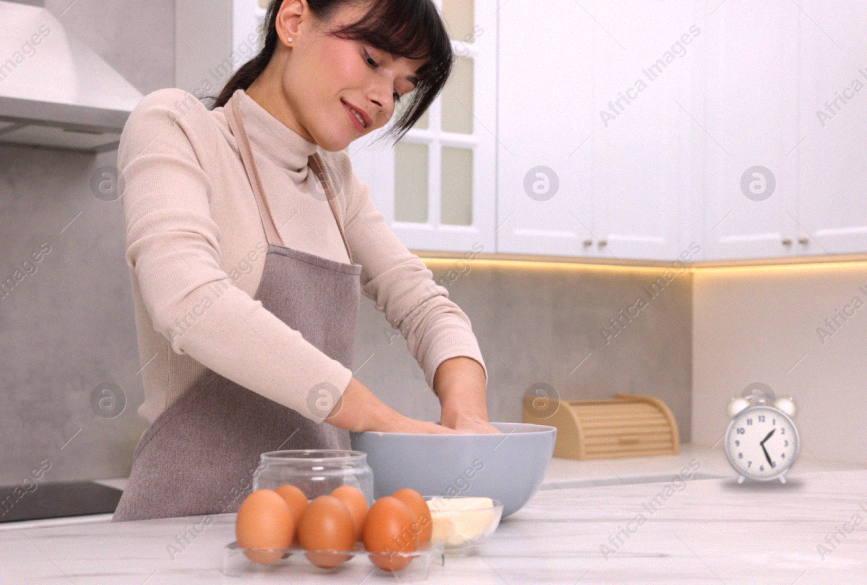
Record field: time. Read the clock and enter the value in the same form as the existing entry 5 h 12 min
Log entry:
1 h 26 min
